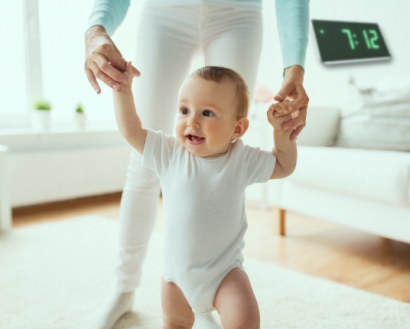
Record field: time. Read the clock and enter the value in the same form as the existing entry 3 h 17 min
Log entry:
7 h 12 min
